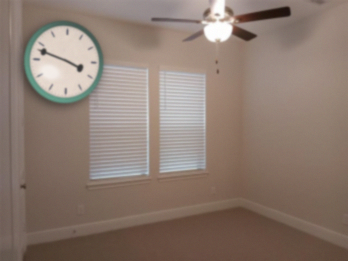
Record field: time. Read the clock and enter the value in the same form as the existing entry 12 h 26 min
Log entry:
3 h 48 min
